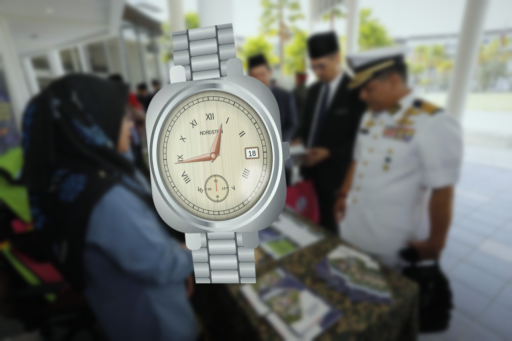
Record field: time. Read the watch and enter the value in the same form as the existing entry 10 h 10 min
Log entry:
12 h 44 min
